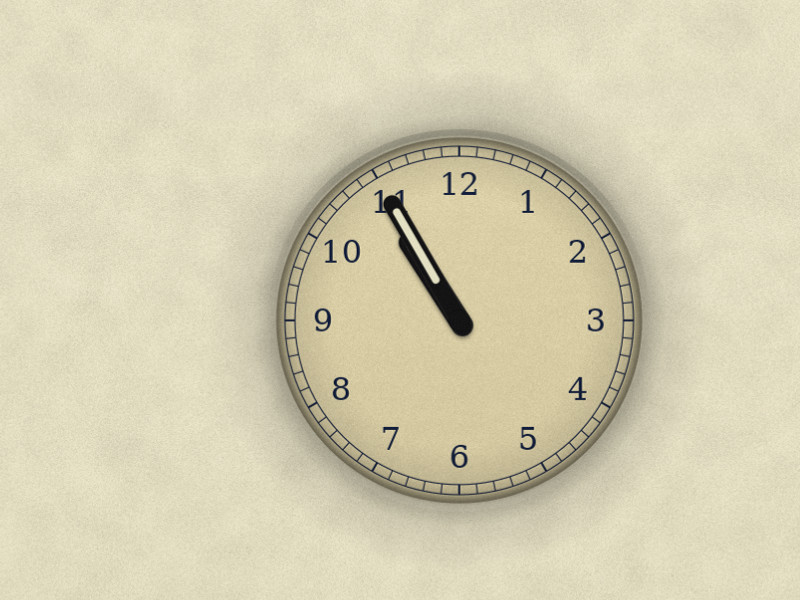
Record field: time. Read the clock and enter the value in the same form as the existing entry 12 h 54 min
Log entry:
10 h 55 min
